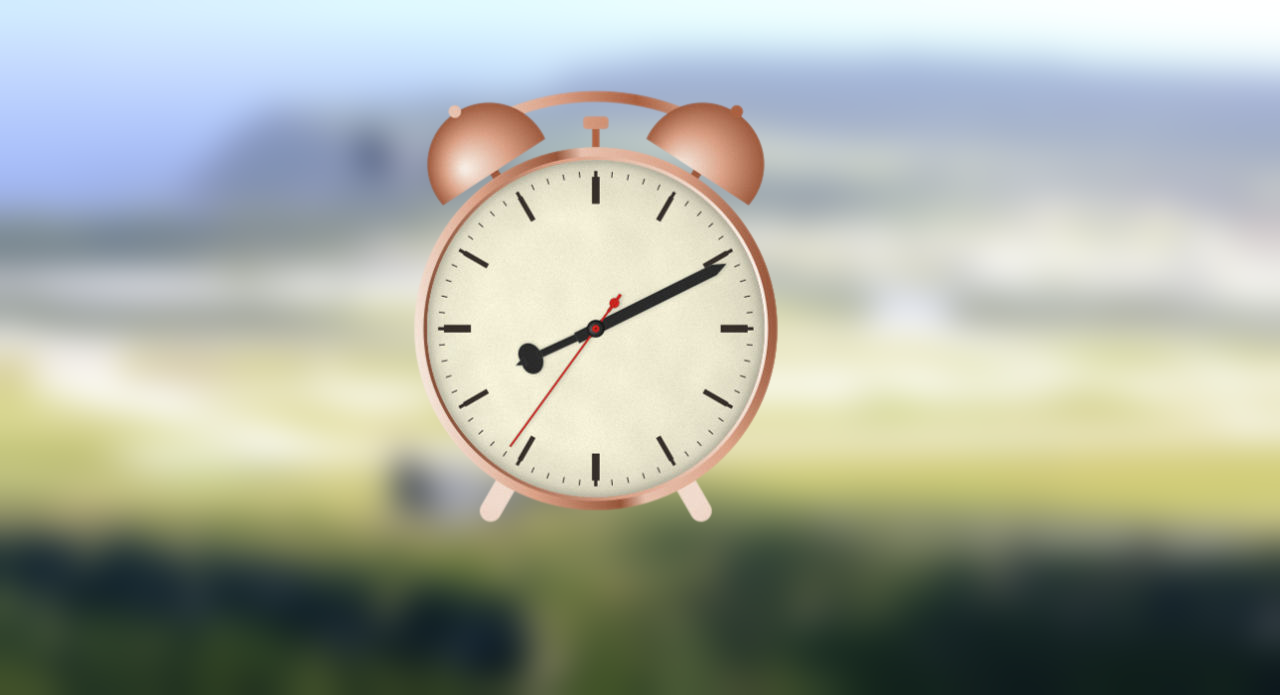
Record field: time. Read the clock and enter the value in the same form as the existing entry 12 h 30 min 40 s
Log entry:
8 h 10 min 36 s
